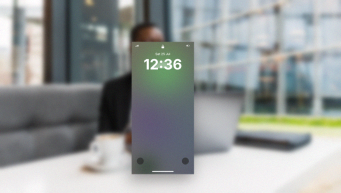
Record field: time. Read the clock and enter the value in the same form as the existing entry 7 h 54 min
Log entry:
12 h 36 min
